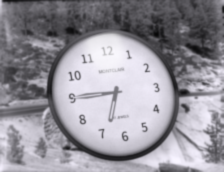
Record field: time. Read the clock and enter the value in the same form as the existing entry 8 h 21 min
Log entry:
6 h 45 min
